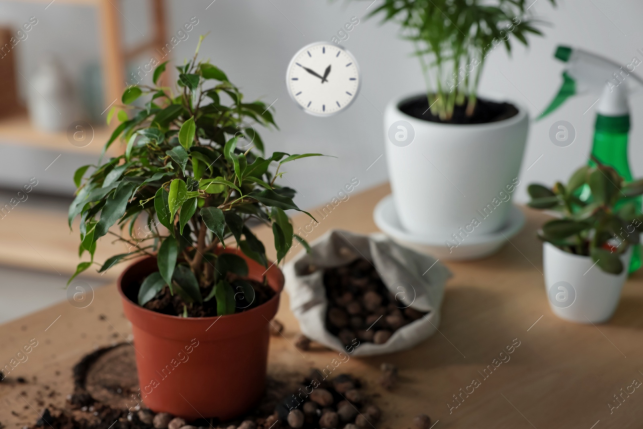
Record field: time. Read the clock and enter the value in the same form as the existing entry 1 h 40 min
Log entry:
12 h 50 min
